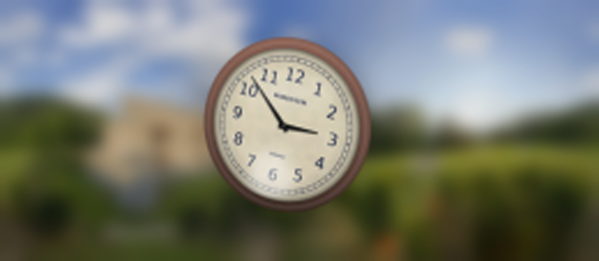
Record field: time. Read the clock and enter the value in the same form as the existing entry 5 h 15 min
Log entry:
2 h 52 min
